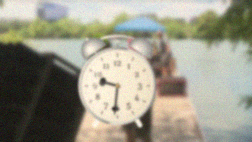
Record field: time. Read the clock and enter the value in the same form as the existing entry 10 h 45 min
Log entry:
9 h 31 min
